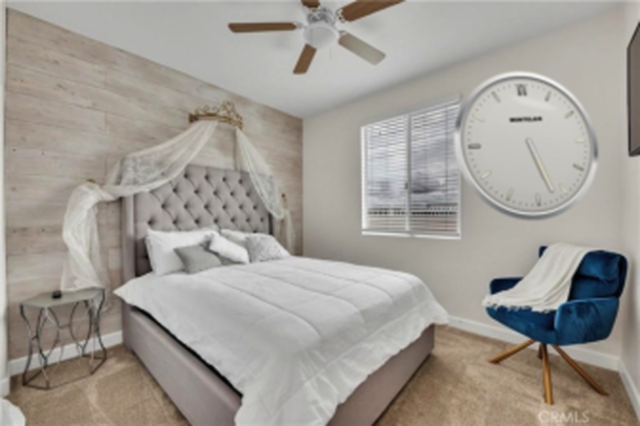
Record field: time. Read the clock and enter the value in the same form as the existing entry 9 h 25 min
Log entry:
5 h 27 min
